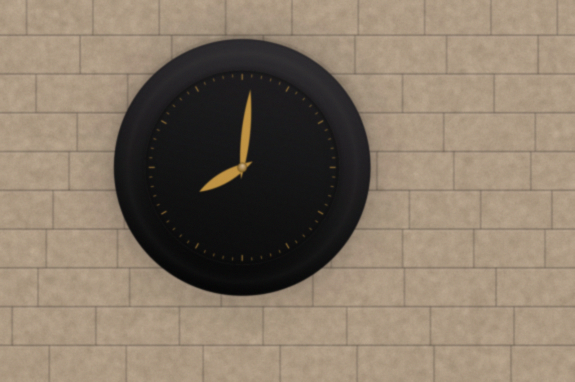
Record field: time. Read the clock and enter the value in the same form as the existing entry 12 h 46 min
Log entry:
8 h 01 min
